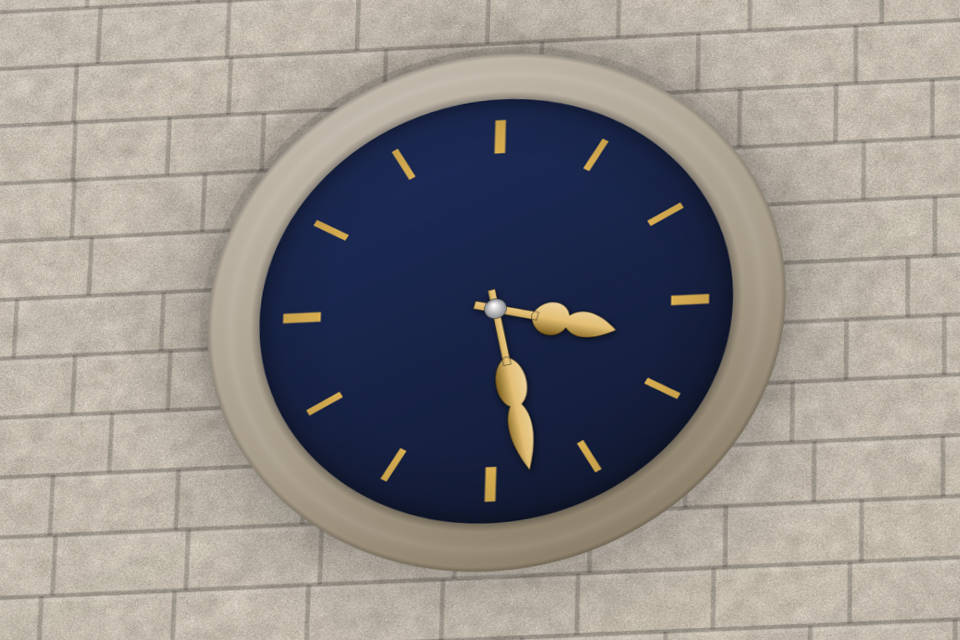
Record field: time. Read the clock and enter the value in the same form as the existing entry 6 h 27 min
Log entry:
3 h 28 min
